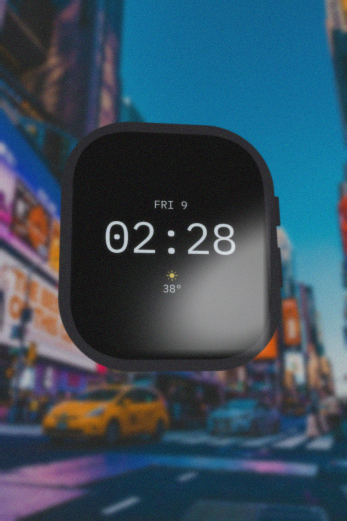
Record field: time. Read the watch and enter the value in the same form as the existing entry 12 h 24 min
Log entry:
2 h 28 min
